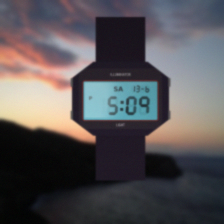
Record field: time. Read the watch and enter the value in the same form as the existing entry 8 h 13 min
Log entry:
5 h 09 min
